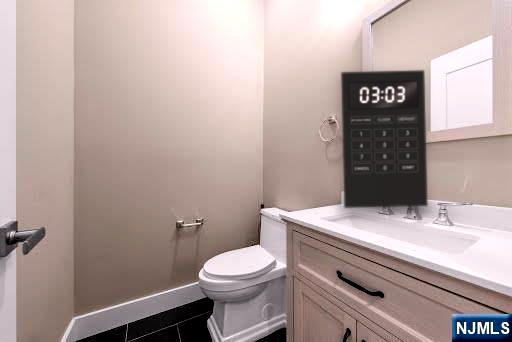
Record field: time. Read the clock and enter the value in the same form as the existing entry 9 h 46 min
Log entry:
3 h 03 min
